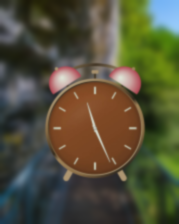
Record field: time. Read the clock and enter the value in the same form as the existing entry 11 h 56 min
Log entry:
11 h 26 min
